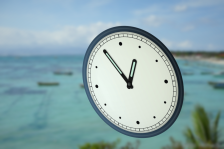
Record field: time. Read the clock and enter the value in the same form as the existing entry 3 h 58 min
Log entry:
12 h 55 min
